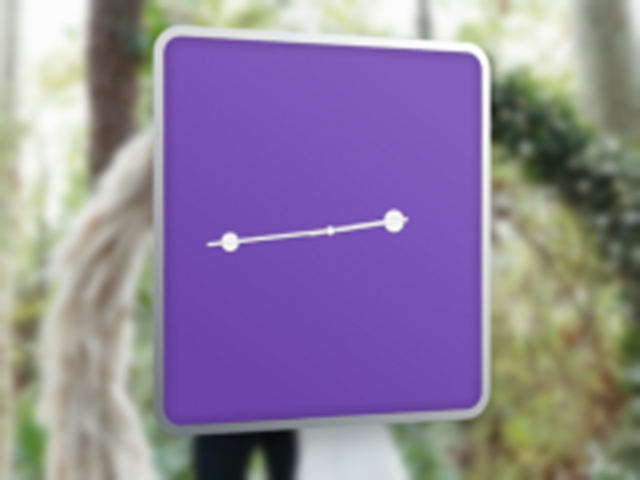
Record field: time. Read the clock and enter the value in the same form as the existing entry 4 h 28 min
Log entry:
2 h 44 min
